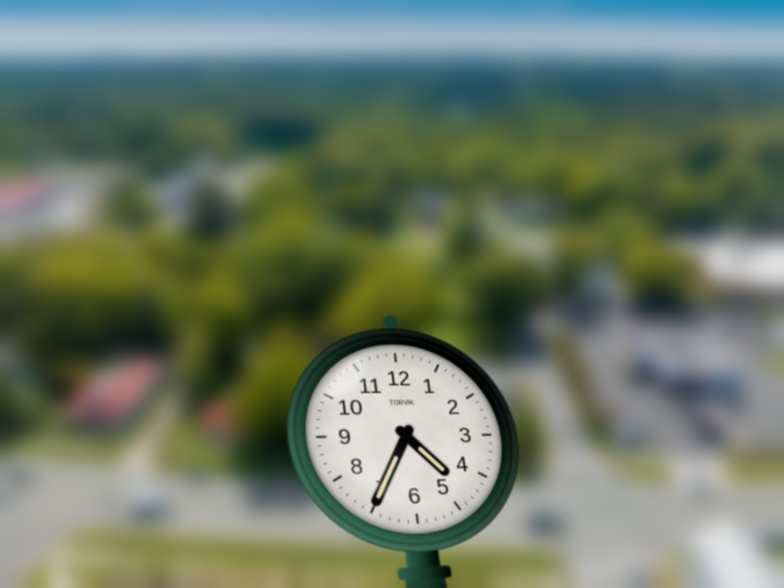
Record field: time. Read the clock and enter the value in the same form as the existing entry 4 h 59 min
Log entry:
4 h 35 min
